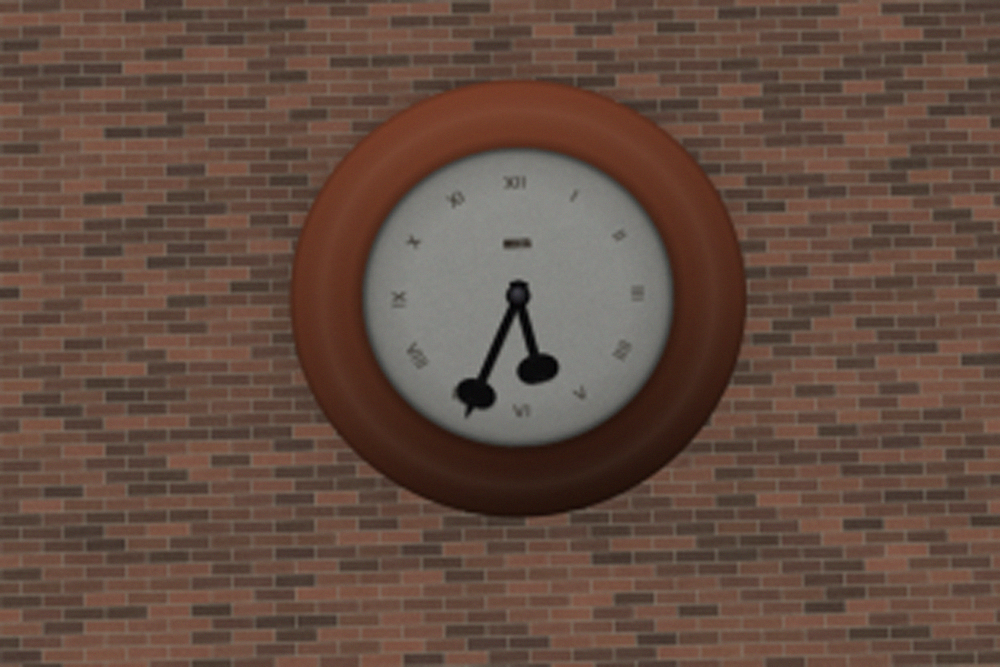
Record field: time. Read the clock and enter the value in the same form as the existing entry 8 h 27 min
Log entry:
5 h 34 min
